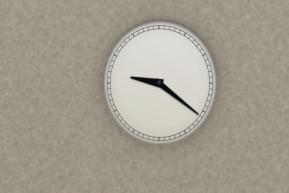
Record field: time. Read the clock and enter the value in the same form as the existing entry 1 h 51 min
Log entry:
9 h 21 min
